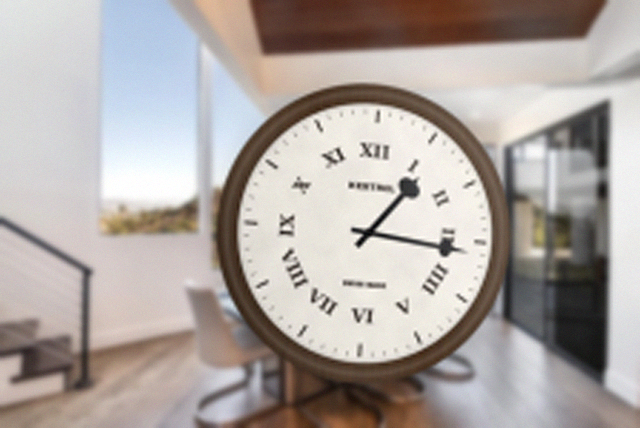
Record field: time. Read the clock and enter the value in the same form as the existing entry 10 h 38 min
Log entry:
1 h 16 min
